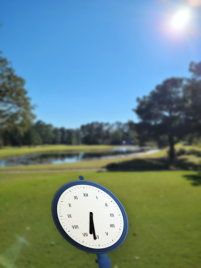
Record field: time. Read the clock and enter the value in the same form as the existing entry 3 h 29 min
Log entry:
6 h 31 min
